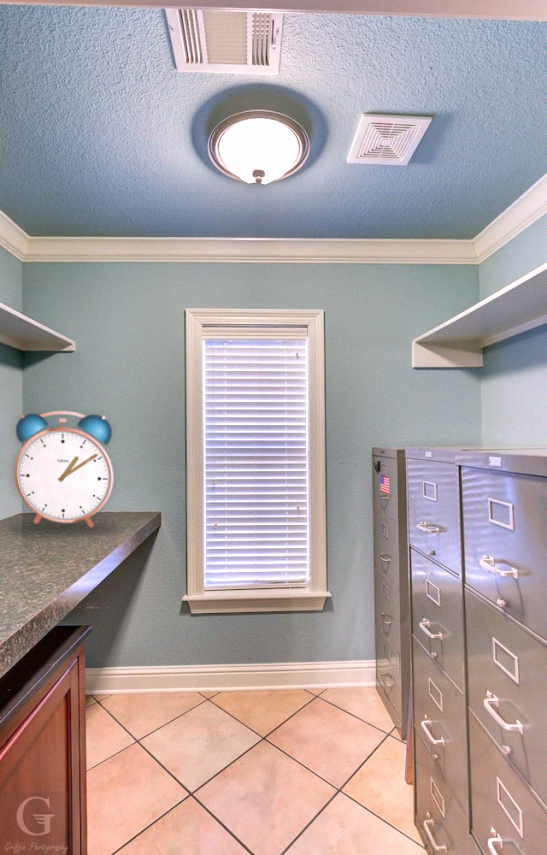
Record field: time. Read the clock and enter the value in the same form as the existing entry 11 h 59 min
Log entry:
1 h 09 min
